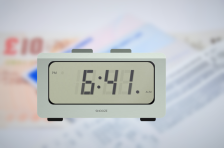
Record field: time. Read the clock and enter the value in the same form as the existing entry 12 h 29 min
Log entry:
6 h 41 min
